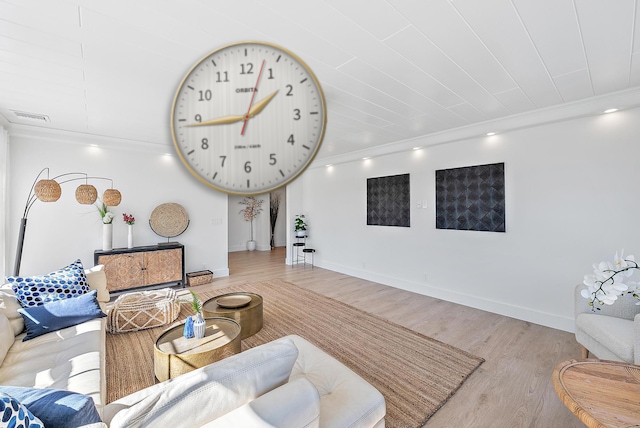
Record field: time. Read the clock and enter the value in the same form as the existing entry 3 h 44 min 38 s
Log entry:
1 h 44 min 03 s
